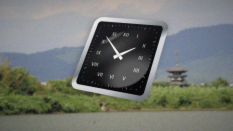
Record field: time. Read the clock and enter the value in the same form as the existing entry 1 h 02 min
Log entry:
1 h 52 min
